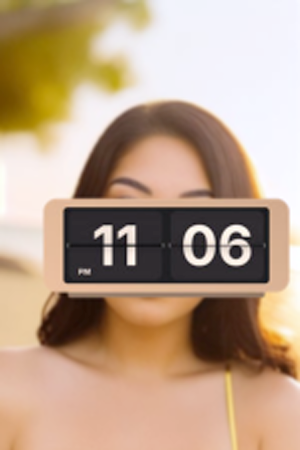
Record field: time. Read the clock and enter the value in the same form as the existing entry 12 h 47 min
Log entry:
11 h 06 min
